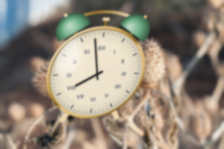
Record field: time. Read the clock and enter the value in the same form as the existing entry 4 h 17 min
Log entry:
7 h 58 min
